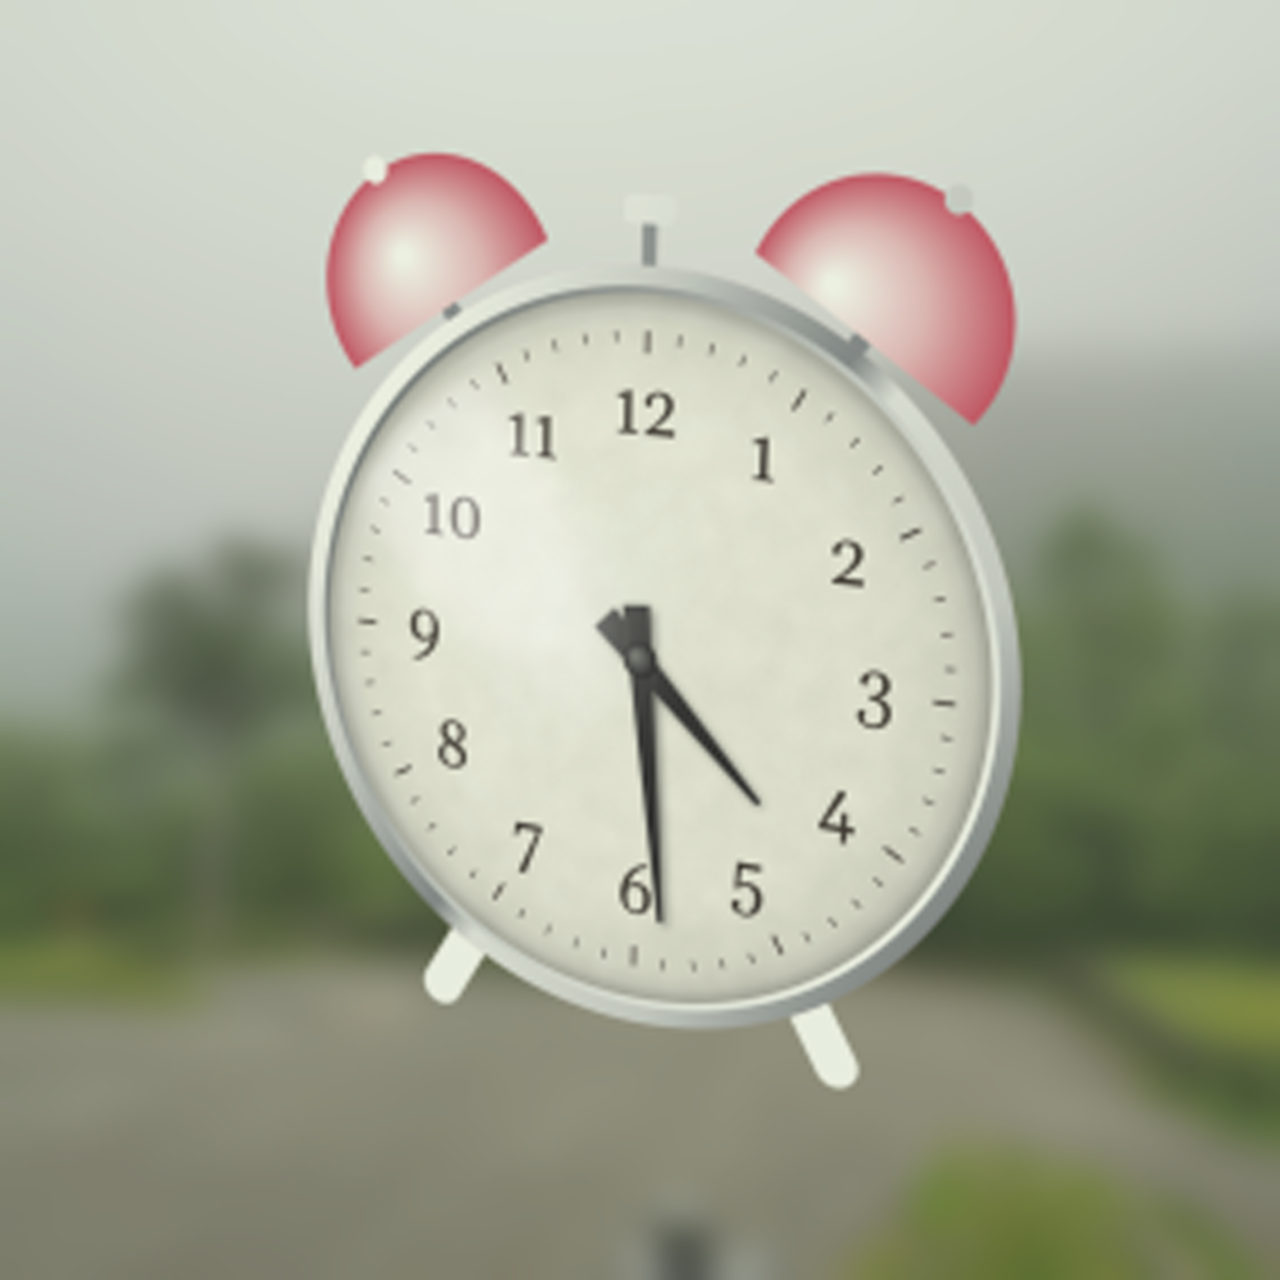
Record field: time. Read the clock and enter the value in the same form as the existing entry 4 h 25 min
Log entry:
4 h 29 min
